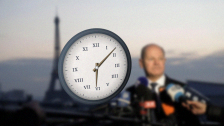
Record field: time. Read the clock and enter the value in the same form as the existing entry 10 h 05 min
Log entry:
6 h 08 min
